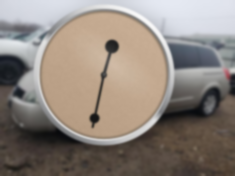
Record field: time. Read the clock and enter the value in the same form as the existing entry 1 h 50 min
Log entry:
12 h 32 min
